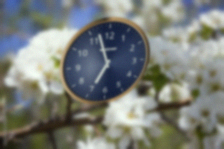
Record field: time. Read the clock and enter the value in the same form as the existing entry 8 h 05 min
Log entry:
6 h 57 min
